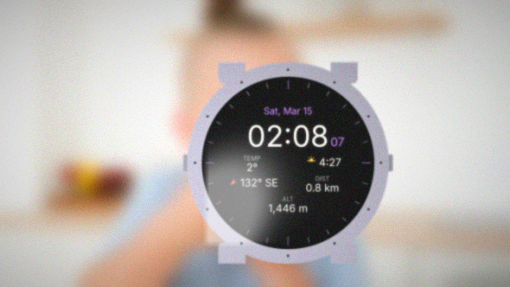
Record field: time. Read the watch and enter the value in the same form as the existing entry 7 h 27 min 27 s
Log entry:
2 h 08 min 07 s
